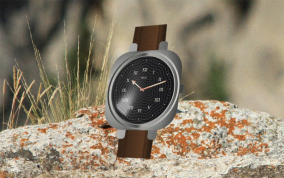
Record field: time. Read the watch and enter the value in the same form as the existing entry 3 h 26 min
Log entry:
10 h 12 min
